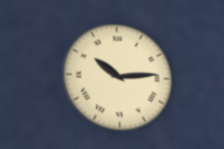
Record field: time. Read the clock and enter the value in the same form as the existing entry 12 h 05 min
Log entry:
10 h 14 min
